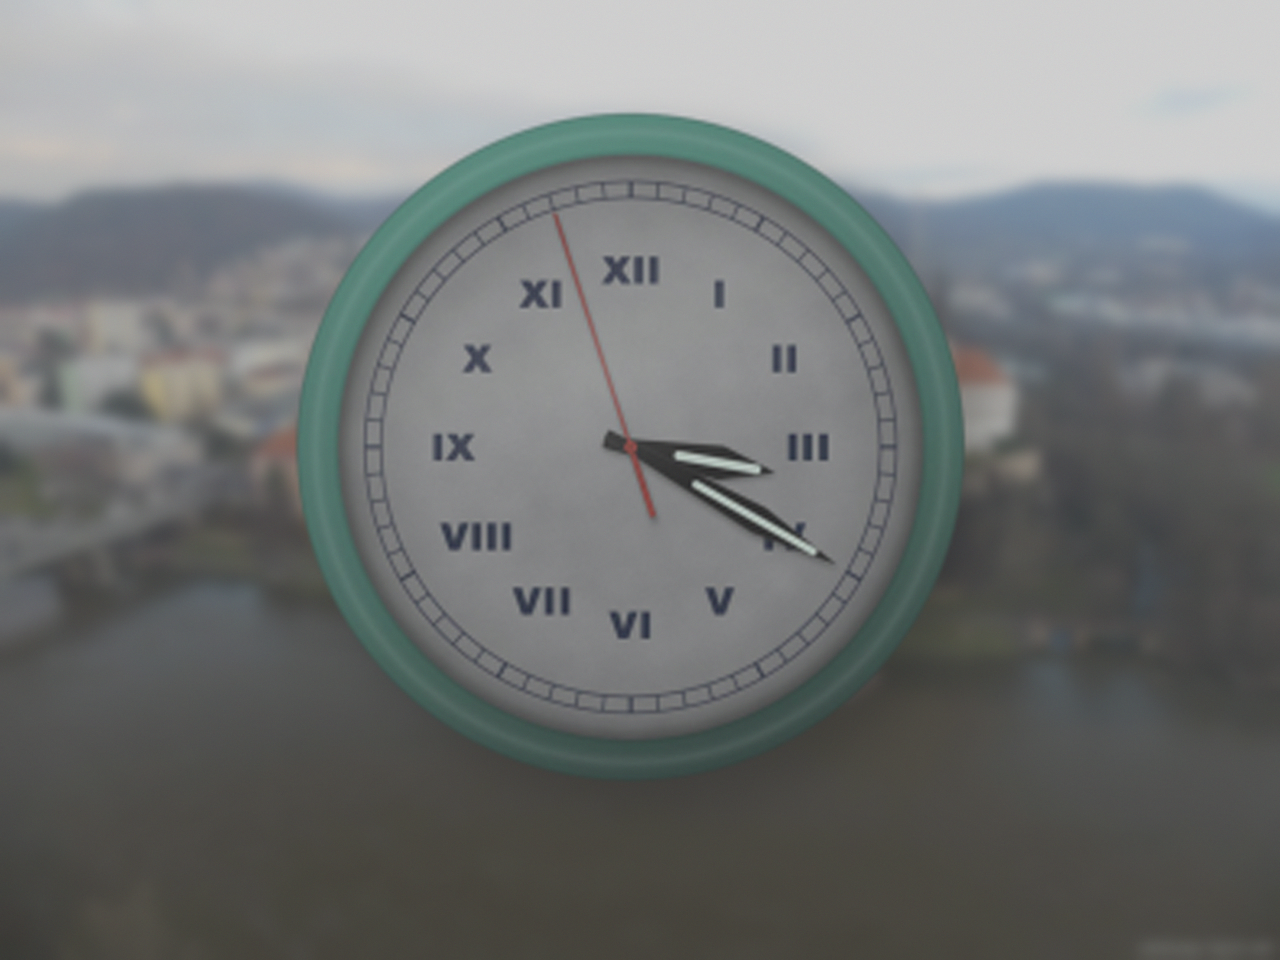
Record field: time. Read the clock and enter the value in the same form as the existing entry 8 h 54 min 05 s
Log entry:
3 h 19 min 57 s
